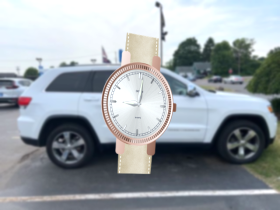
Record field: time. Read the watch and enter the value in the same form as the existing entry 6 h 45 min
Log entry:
9 h 01 min
